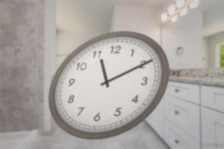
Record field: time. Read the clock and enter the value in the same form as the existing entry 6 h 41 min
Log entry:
11 h 10 min
